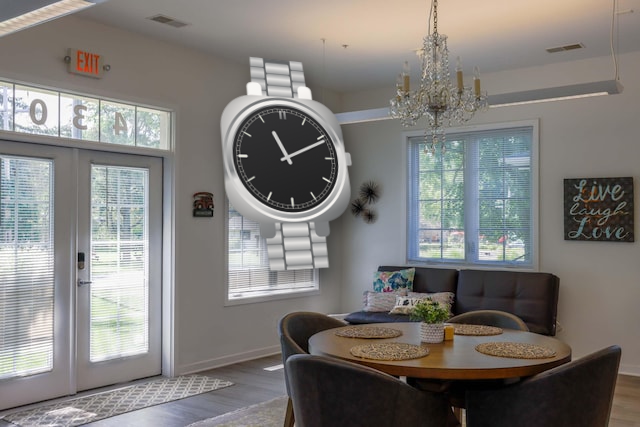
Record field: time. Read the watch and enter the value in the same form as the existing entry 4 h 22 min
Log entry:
11 h 11 min
